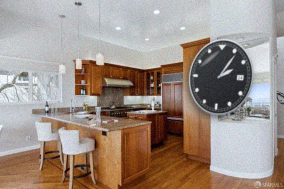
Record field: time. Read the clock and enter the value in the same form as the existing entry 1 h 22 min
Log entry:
2 h 06 min
